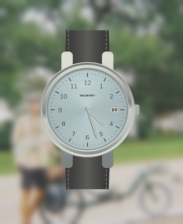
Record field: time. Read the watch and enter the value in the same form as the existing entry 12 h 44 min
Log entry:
4 h 27 min
